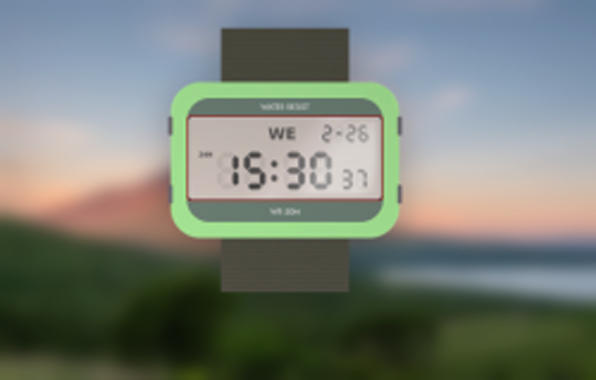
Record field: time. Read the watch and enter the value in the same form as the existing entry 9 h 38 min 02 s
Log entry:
15 h 30 min 37 s
